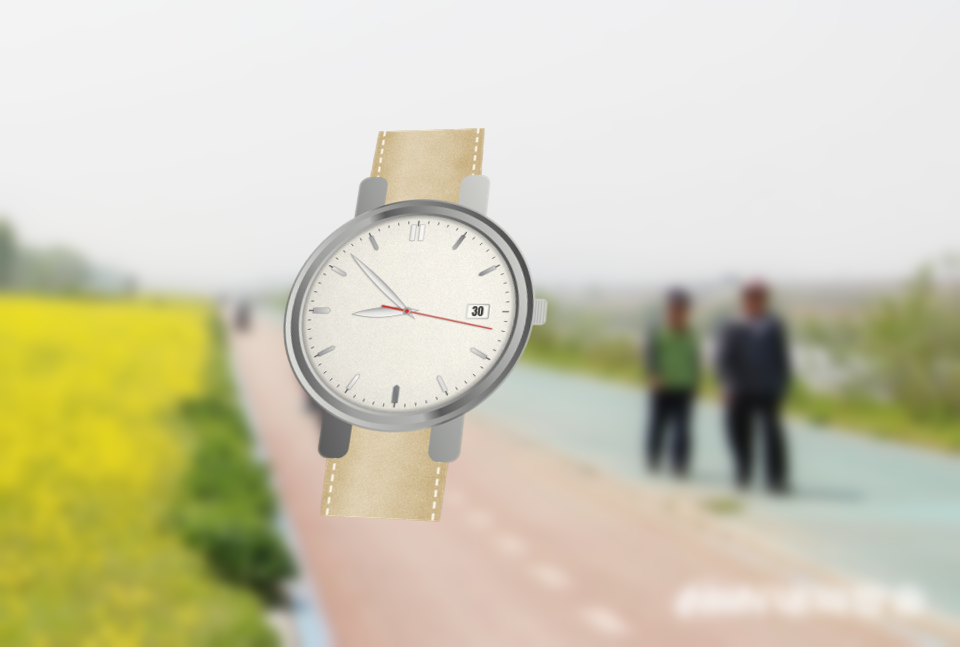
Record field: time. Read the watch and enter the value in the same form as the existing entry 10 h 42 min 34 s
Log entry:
8 h 52 min 17 s
